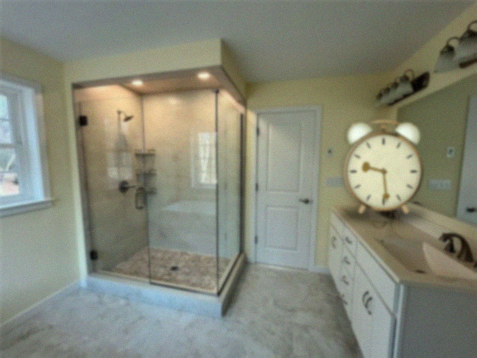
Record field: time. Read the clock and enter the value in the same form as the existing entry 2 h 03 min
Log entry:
9 h 29 min
